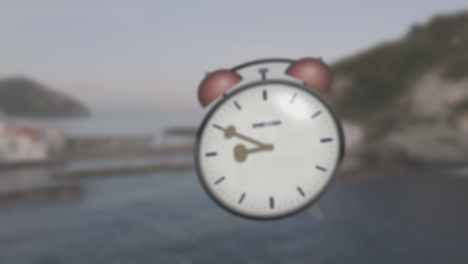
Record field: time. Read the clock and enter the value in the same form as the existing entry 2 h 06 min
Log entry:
8 h 50 min
